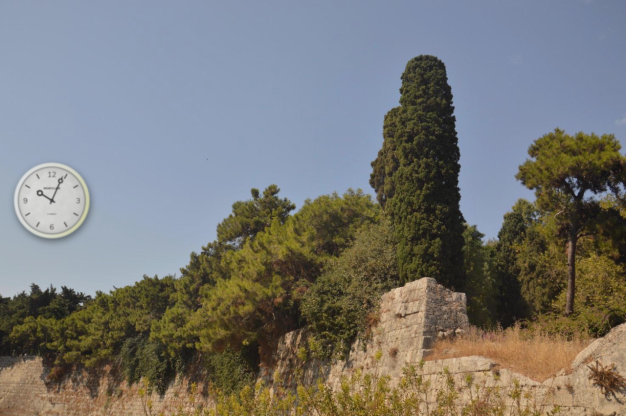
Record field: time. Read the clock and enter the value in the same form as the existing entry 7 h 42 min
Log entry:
10 h 04 min
